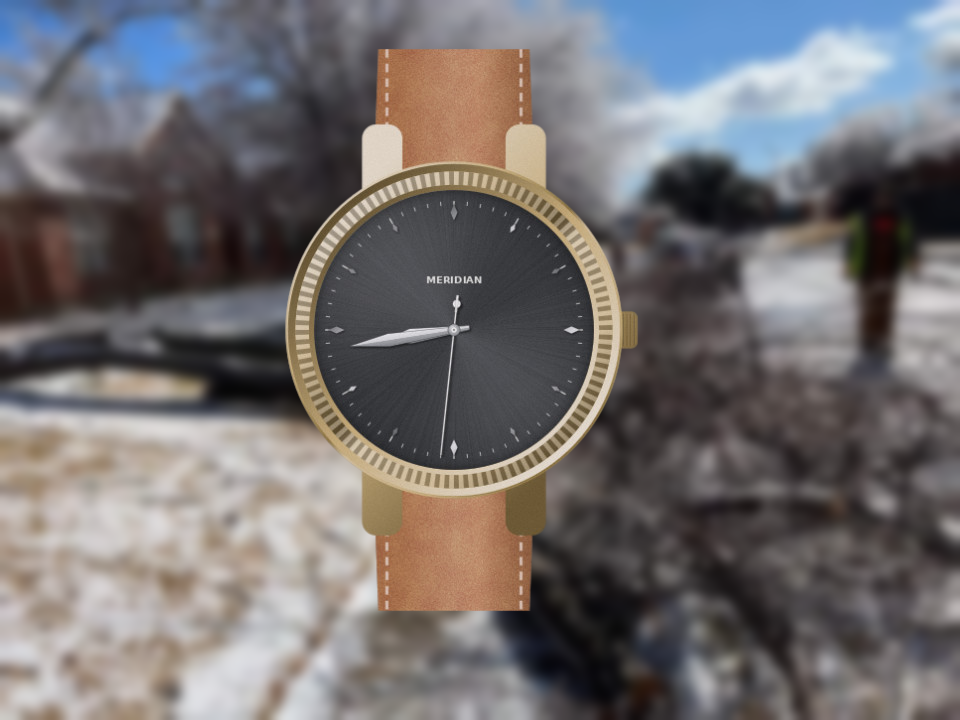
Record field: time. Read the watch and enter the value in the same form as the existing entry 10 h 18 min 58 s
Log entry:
8 h 43 min 31 s
